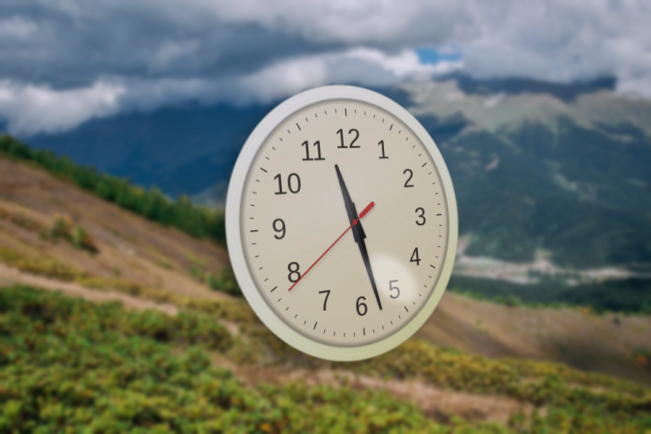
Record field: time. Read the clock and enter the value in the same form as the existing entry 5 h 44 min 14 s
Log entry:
11 h 27 min 39 s
